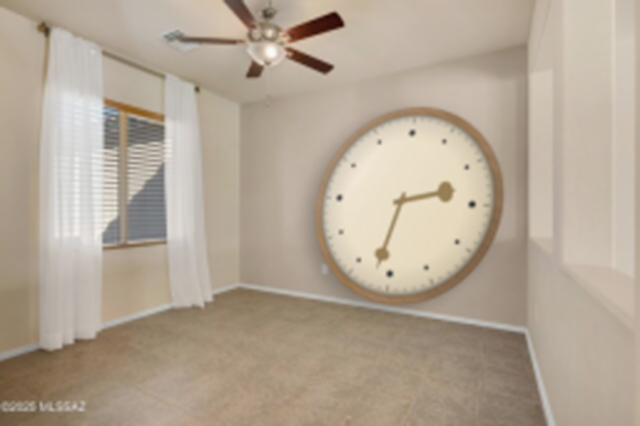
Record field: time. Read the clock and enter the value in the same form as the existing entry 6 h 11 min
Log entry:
2 h 32 min
